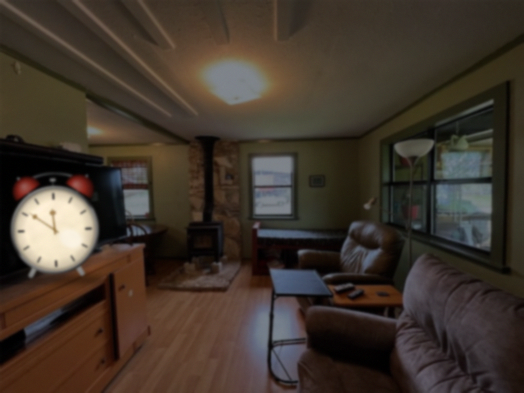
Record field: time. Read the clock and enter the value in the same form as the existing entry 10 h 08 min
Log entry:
11 h 51 min
